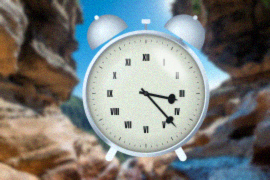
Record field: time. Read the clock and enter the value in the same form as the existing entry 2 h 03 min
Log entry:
3 h 23 min
